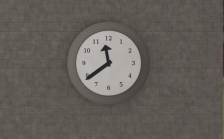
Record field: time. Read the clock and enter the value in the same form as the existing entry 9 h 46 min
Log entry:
11 h 39 min
